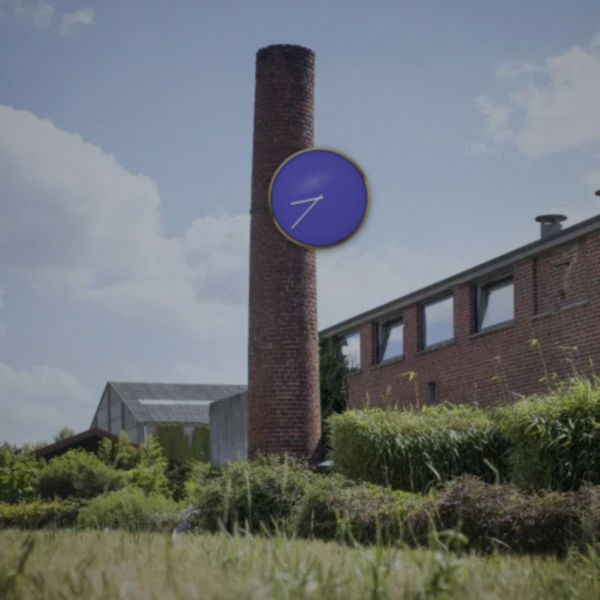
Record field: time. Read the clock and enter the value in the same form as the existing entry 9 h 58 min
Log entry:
8 h 37 min
